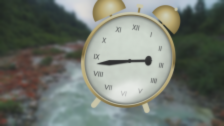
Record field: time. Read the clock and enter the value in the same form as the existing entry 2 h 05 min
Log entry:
2 h 43 min
